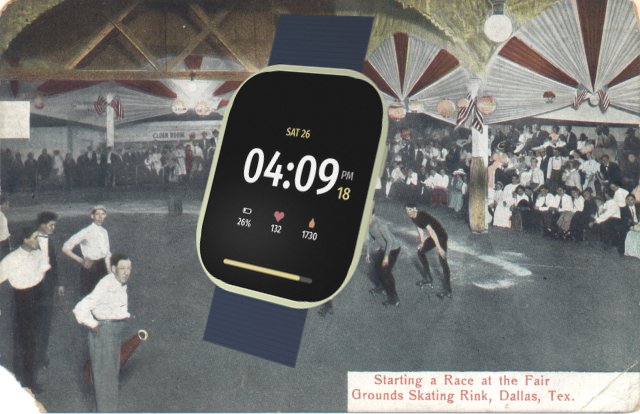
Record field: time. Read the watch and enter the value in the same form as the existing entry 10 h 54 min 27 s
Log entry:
4 h 09 min 18 s
